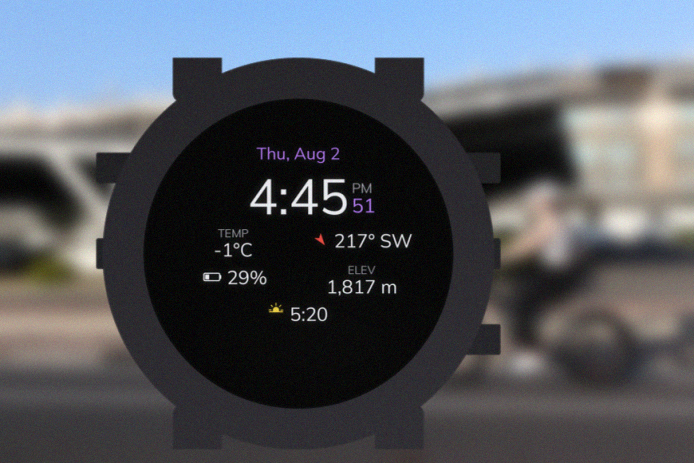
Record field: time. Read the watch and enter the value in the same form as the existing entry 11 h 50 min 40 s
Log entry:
4 h 45 min 51 s
